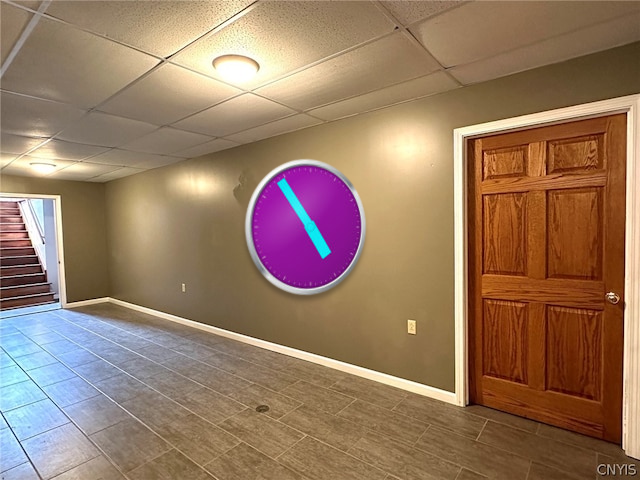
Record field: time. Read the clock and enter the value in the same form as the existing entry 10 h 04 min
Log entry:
4 h 54 min
